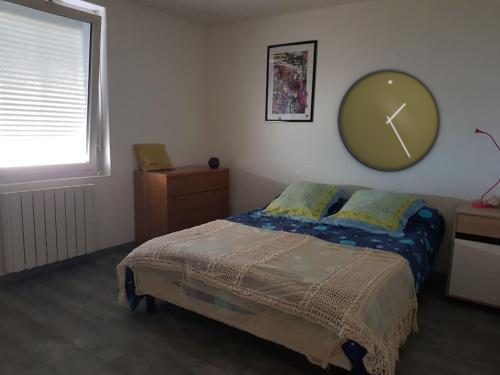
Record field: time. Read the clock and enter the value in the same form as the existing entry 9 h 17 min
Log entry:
1 h 25 min
